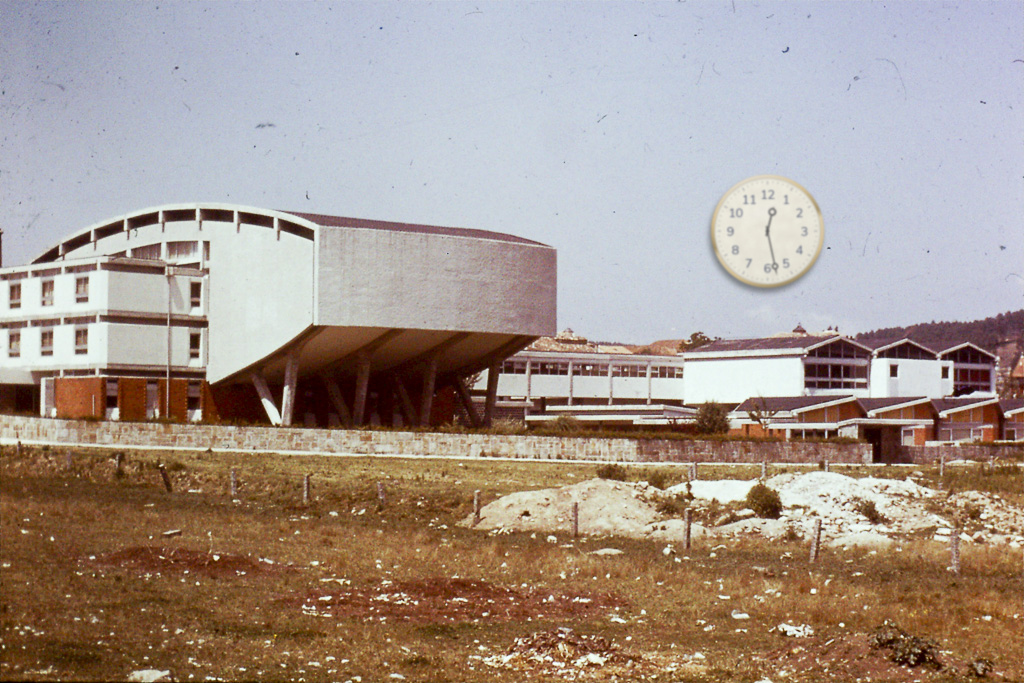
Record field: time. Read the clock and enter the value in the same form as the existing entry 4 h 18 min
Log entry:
12 h 28 min
